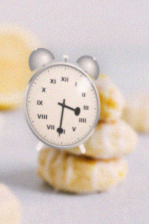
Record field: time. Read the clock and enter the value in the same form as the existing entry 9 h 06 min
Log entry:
3 h 31 min
